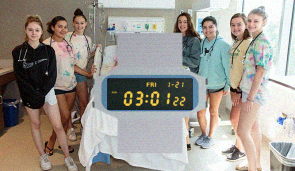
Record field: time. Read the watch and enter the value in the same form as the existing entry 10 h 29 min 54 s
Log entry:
3 h 01 min 22 s
